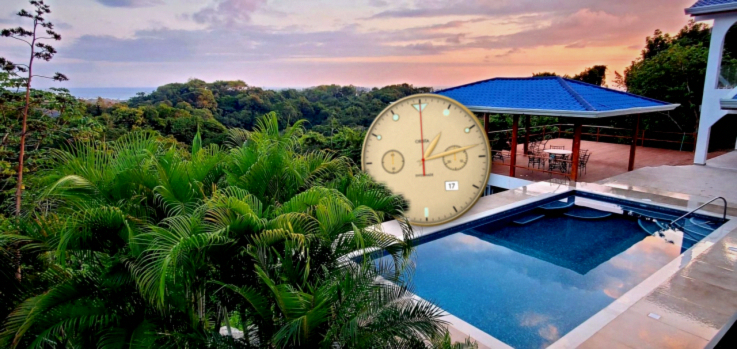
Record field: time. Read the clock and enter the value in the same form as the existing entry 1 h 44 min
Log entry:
1 h 13 min
